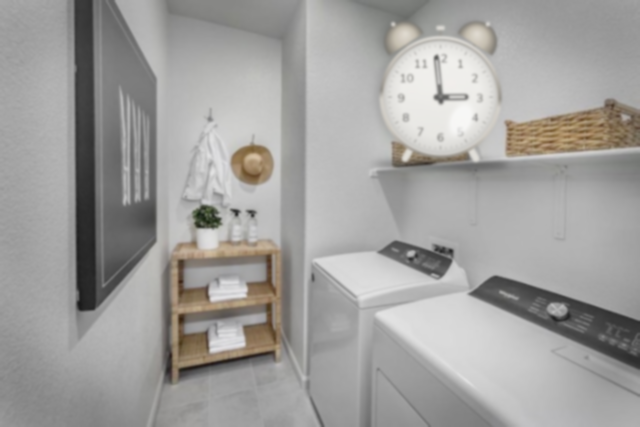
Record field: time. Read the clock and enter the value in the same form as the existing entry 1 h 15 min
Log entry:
2 h 59 min
